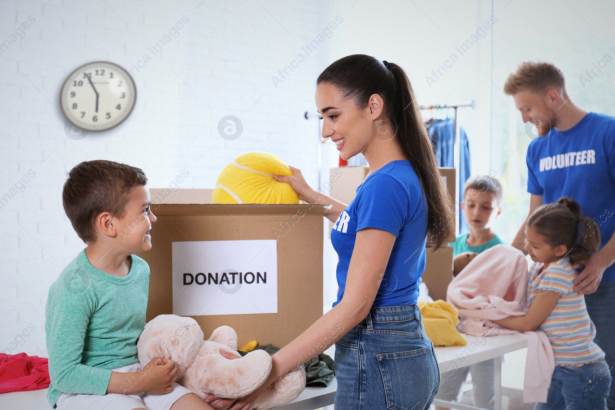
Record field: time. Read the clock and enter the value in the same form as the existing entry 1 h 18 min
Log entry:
5 h 55 min
